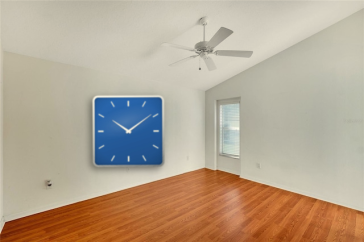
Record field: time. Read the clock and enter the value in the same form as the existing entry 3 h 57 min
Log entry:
10 h 09 min
